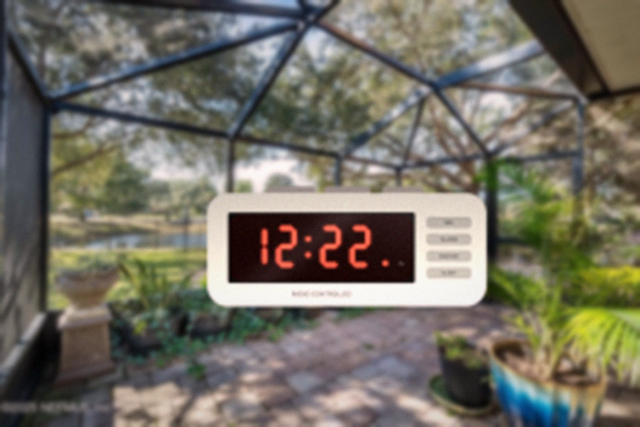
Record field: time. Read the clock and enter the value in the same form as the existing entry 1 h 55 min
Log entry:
12 h 22 min
